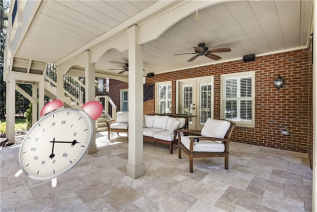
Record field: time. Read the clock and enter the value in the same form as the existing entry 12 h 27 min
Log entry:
5 h 14 min
